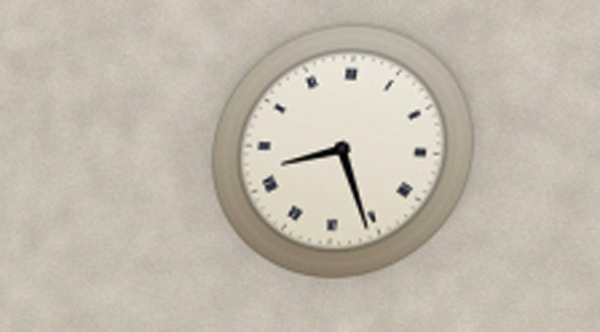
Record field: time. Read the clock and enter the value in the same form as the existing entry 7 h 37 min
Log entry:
8 h 26 min
